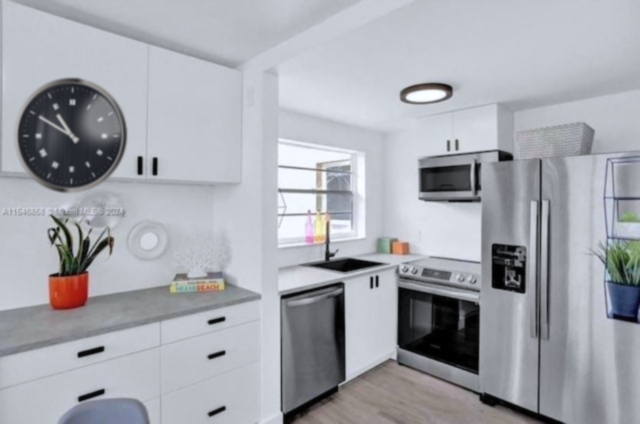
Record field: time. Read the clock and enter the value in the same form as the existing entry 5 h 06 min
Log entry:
10 h 50 min
